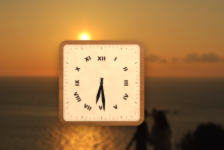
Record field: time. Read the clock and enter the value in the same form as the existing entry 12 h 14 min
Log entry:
6 h 29 min
